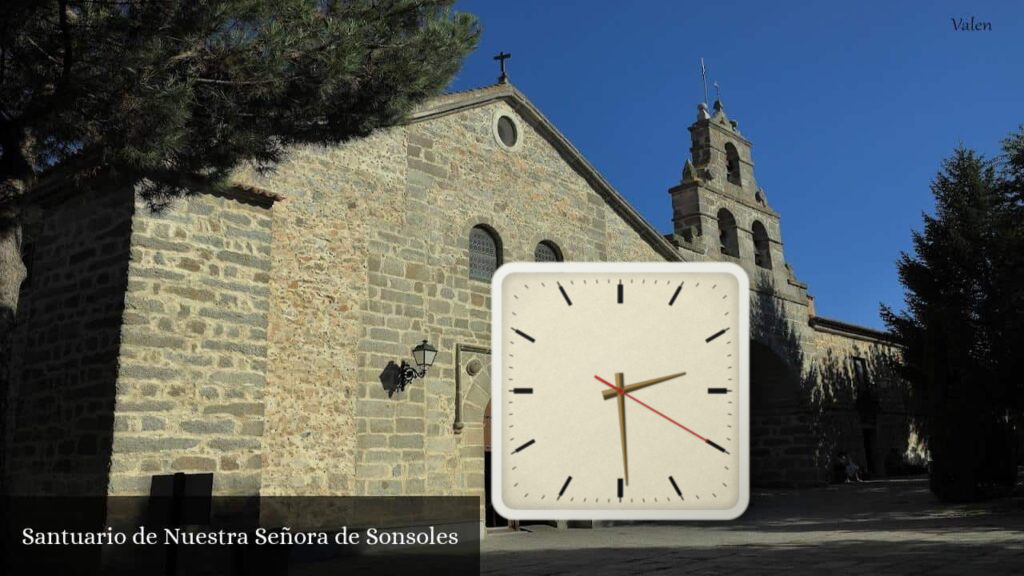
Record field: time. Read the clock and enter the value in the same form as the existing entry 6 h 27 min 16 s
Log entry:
2 h 29 min 20 s
